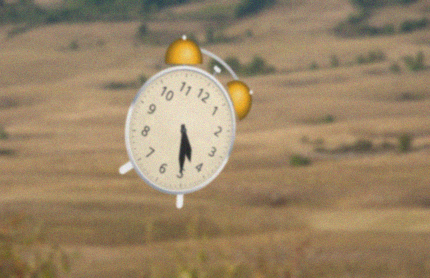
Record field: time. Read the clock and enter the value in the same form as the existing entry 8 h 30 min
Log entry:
4 h 25 min
